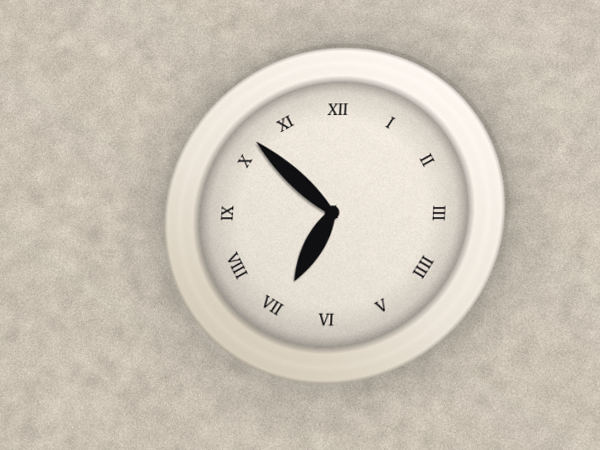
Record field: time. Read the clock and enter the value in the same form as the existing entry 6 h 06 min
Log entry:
6 h 52 min
